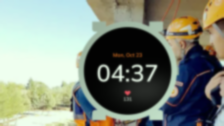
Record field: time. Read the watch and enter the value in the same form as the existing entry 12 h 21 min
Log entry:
4 h 37 min
